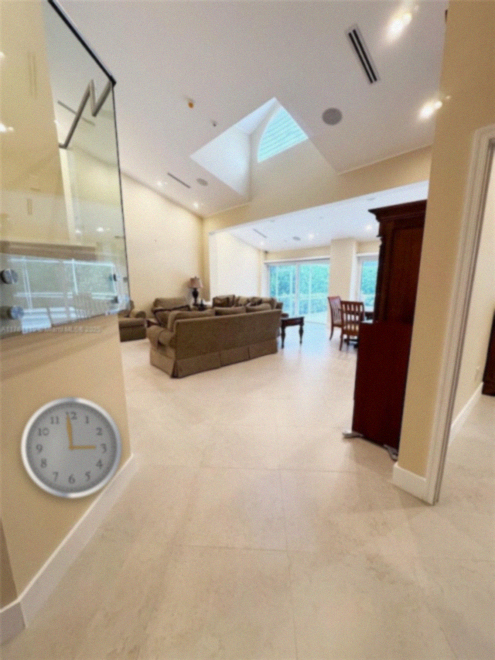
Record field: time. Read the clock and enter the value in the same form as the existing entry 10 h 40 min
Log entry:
2 h 59 min
